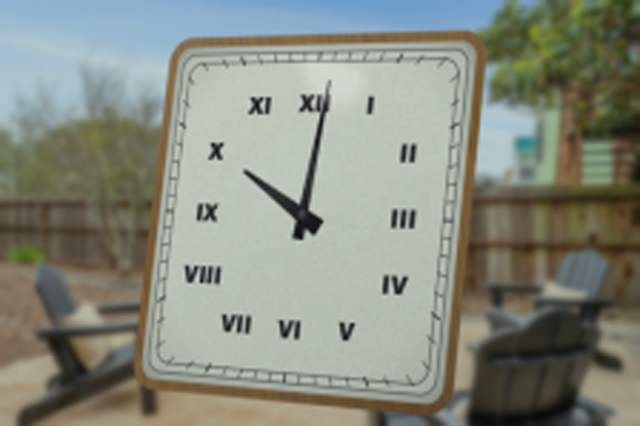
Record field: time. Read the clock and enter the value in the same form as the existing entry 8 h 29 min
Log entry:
10 h 01 min
